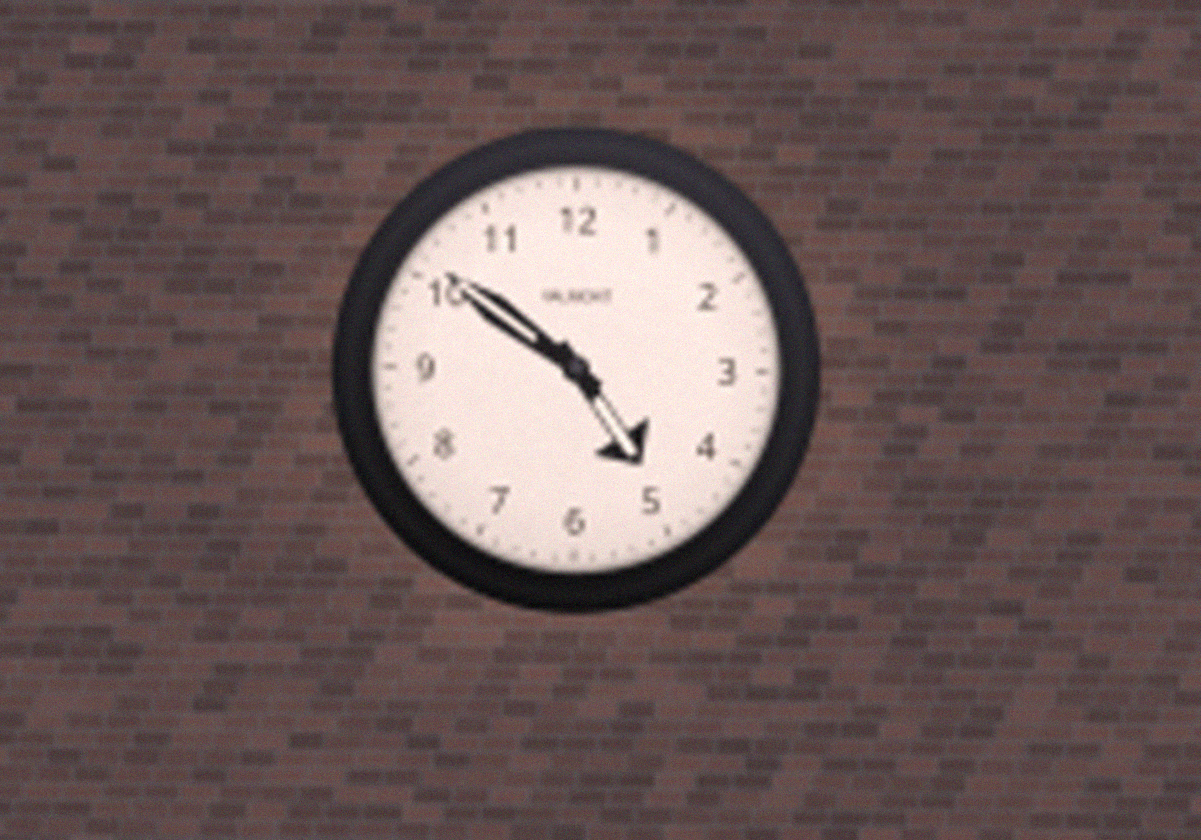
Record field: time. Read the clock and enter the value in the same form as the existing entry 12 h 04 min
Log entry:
4 h 51 min
